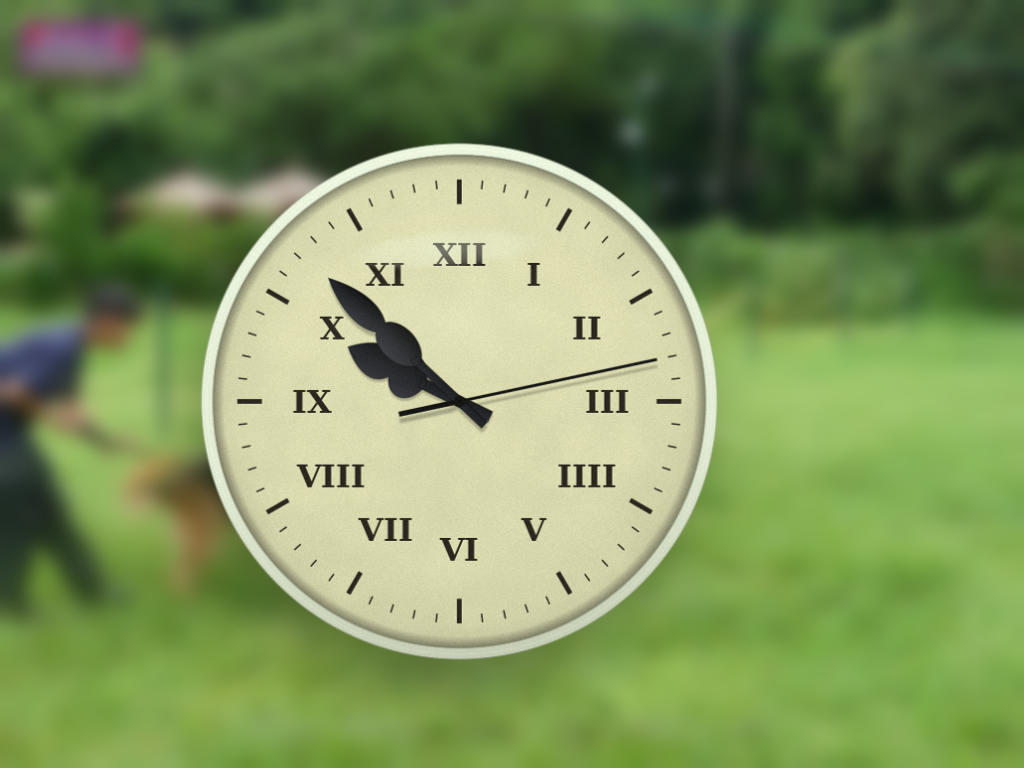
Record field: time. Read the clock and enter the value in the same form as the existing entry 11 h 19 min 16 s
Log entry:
9 h 52 min 13 s
